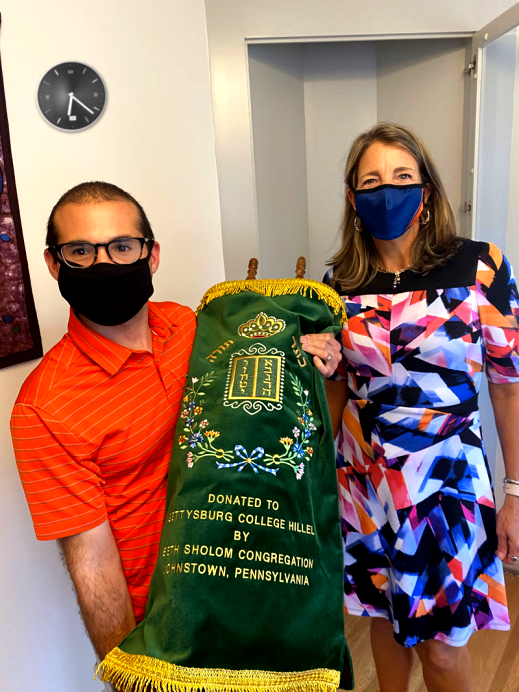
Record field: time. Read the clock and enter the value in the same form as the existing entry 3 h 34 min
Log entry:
6 h 22 min
